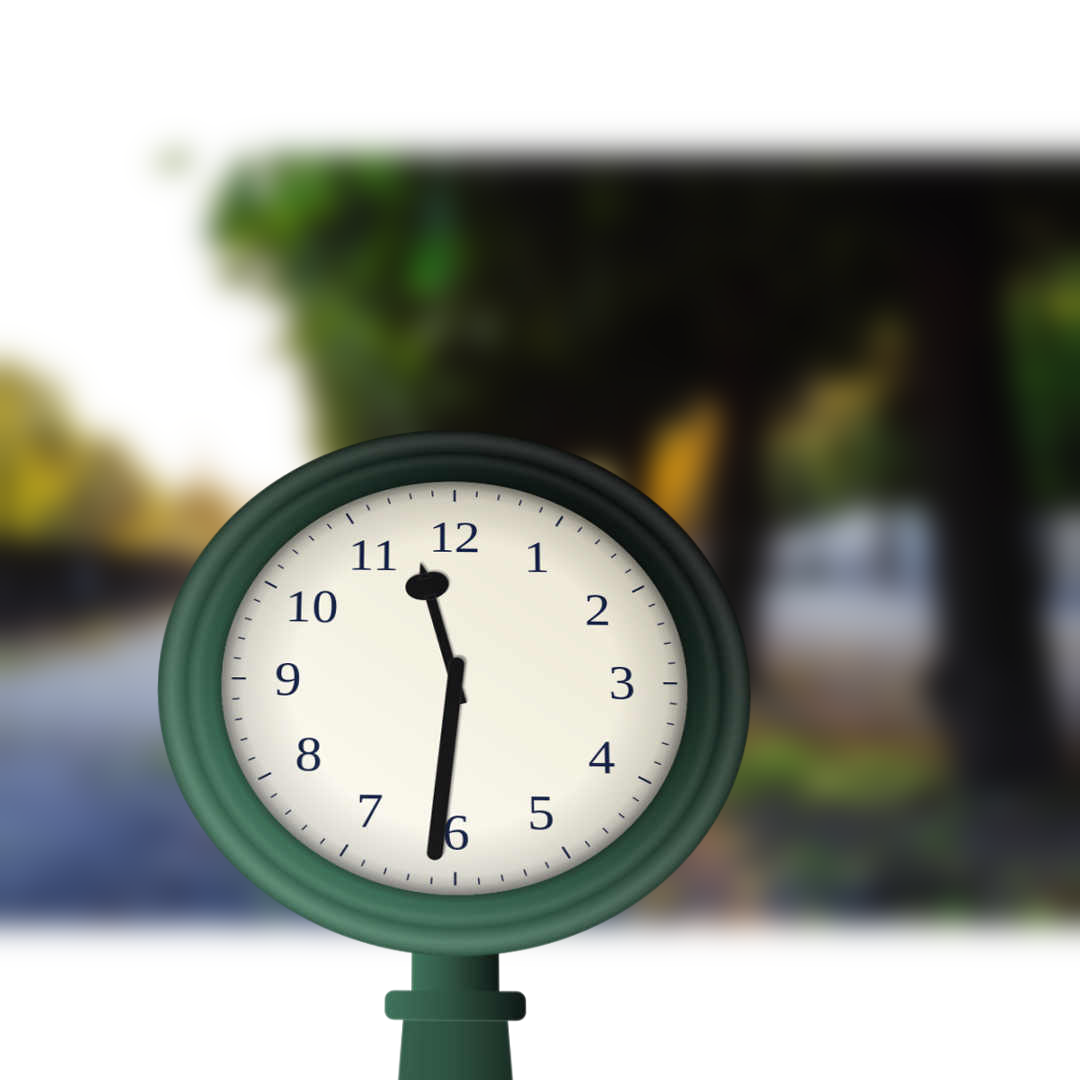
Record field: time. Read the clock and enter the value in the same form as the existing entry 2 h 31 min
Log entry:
11 h 31 min
